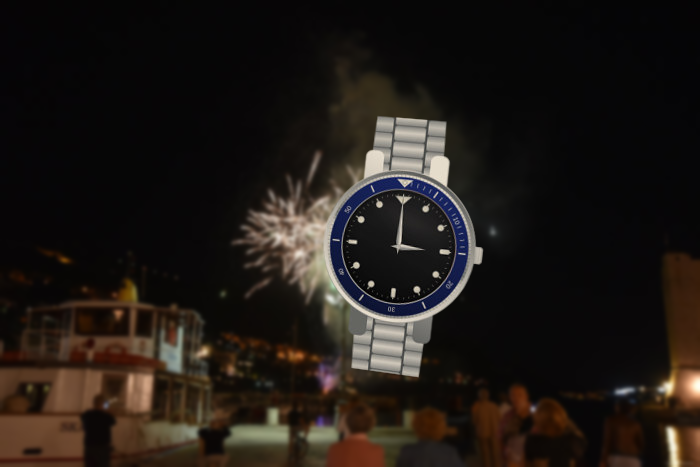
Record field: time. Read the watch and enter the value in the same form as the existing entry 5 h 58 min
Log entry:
3 h 00 min
